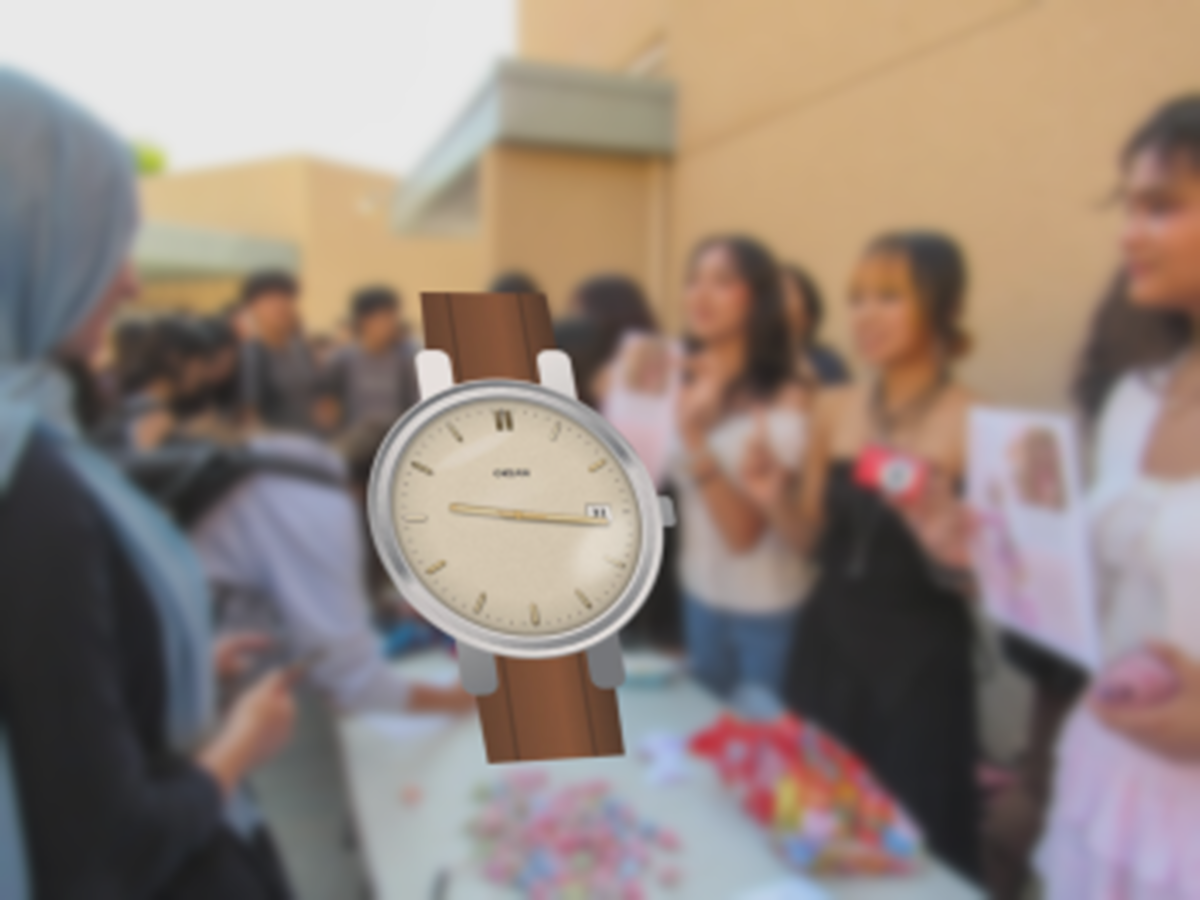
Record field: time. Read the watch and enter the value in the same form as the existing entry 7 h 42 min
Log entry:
9 h 16 min
